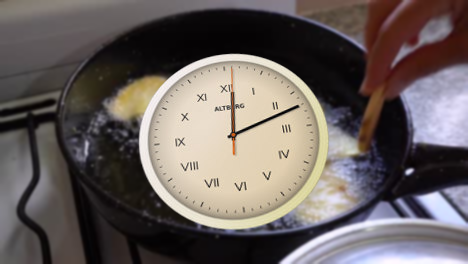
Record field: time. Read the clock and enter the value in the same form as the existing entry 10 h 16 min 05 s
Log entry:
12 h 12 min 01 s
